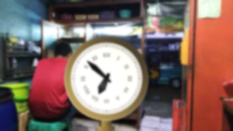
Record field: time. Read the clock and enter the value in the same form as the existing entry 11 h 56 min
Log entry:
6 h 52 min
